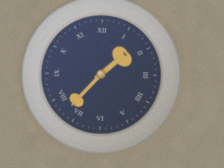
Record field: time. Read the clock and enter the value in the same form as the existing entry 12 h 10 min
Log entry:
1 h 37 min
